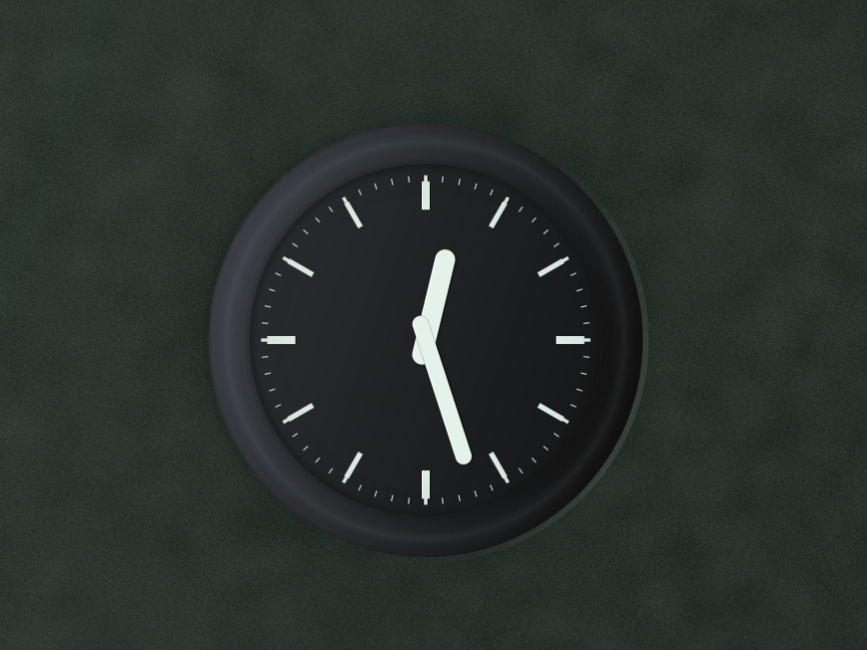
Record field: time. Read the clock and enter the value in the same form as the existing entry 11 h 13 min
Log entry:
12 h 27 min
